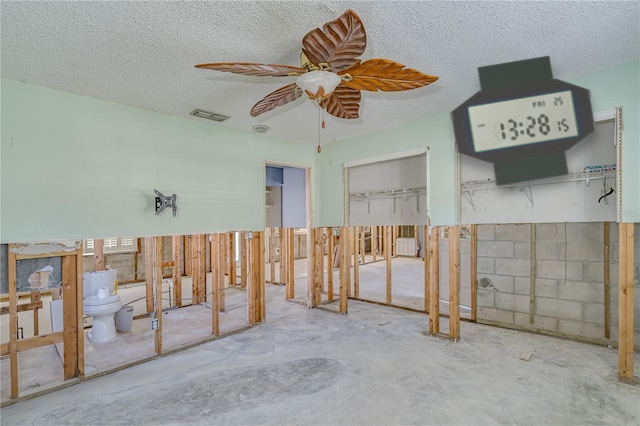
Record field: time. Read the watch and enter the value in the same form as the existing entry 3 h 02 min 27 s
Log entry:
13 h 28 min 15 s
